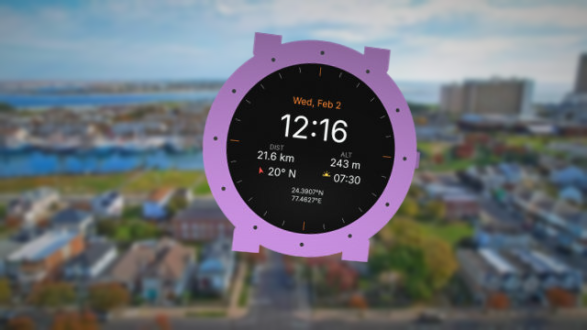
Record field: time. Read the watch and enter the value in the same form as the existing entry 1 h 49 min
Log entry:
12 h 16 min
